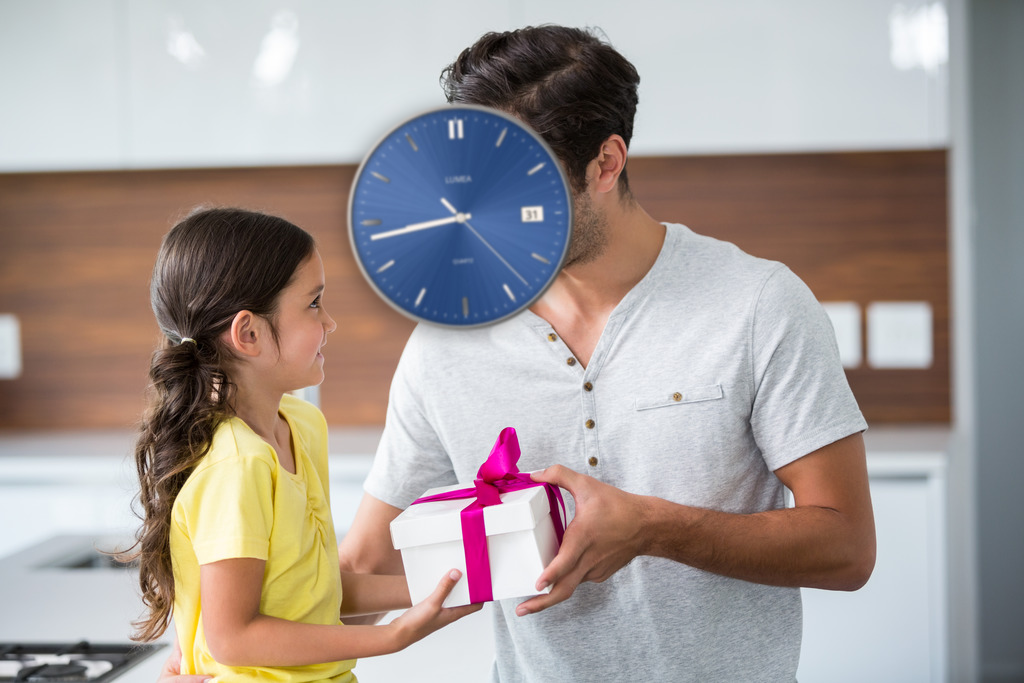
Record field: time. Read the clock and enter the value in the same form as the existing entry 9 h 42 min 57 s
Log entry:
8 h 43 min 23 s
